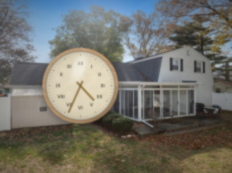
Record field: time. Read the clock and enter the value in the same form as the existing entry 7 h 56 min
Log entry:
4 h 34 min
